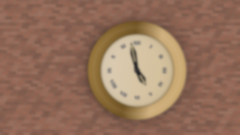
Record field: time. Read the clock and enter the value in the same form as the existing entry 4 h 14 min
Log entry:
4 h 58 min
